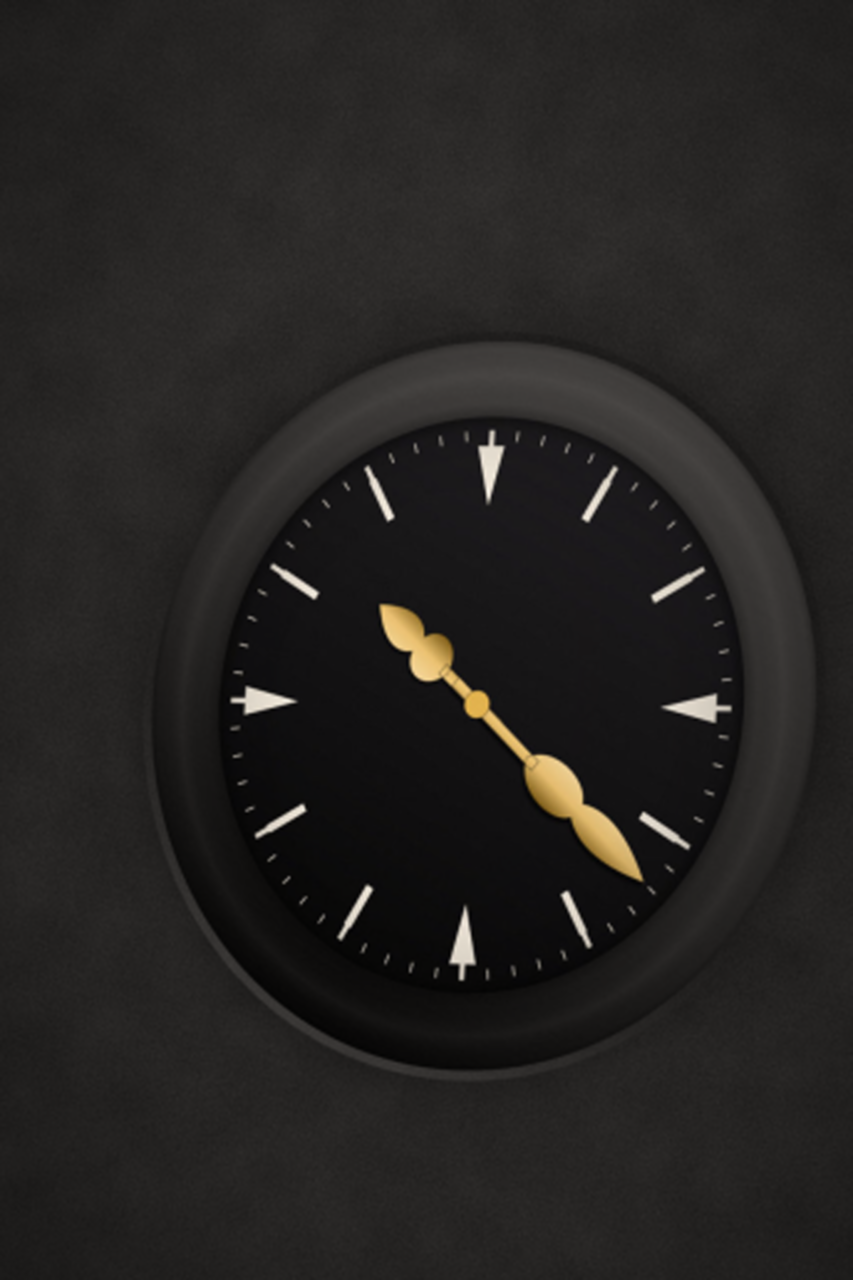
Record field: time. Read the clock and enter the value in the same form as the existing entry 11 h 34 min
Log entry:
10 h 22 min
